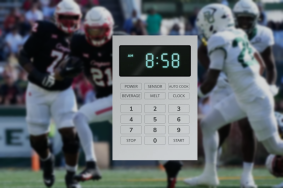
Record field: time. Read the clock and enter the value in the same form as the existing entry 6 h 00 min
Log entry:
8 h 58 min
